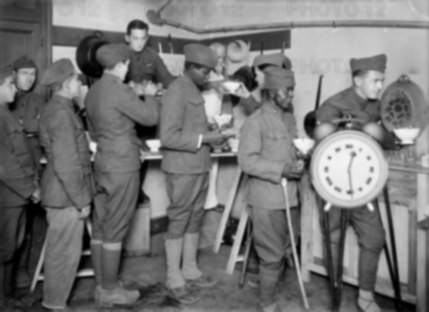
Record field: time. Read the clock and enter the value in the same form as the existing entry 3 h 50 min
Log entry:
12 h 29 min
